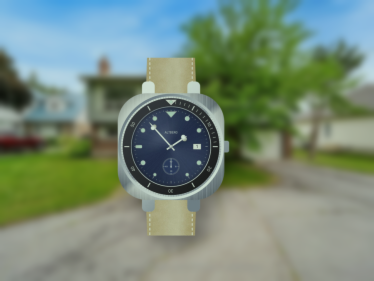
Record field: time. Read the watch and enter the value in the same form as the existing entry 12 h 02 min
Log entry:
1 h 53 min
